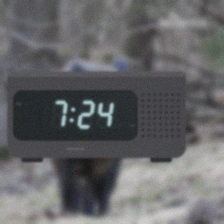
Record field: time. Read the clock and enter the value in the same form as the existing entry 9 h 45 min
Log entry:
7 h 24 min
